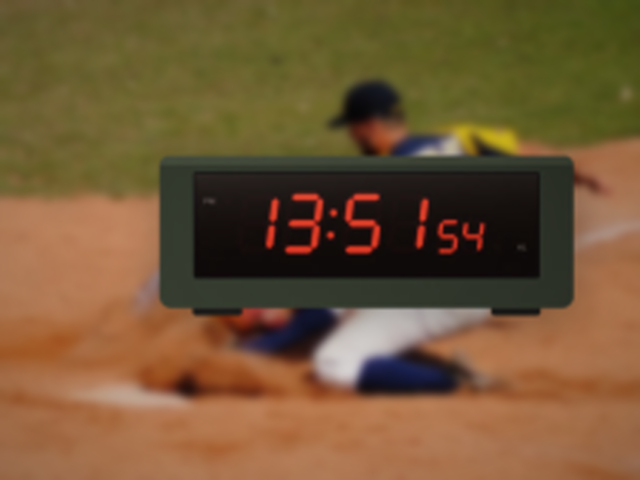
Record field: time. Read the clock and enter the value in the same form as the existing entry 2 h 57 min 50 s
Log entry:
13 h 51 min 54 s
